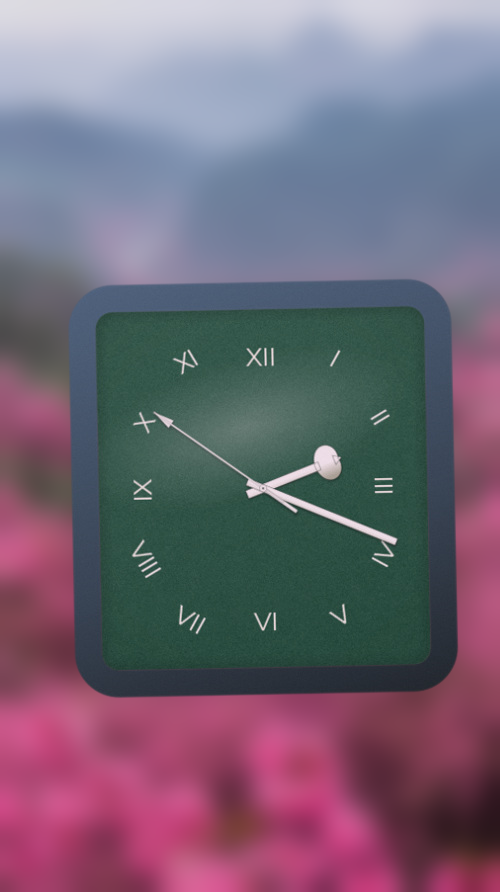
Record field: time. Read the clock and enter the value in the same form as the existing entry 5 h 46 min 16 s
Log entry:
2 h 18 min 51 s
